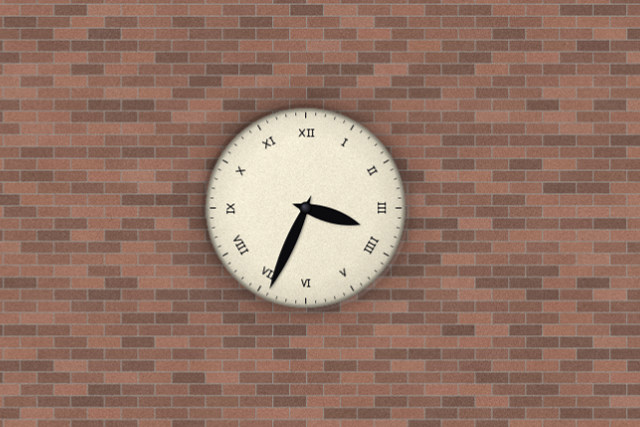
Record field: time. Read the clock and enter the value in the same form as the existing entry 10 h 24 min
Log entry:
3 h 34 min
